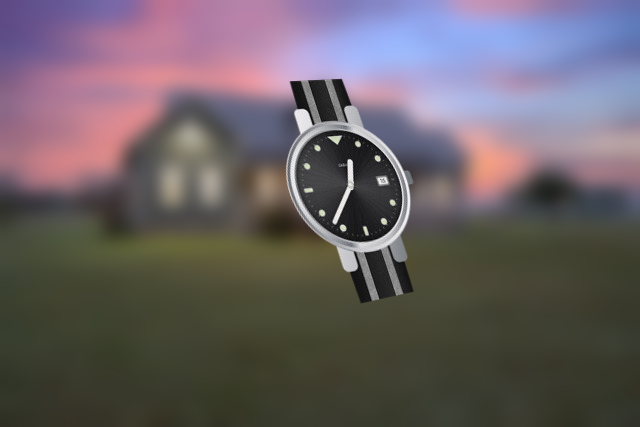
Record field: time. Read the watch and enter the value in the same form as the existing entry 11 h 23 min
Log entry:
12 h 37 min
